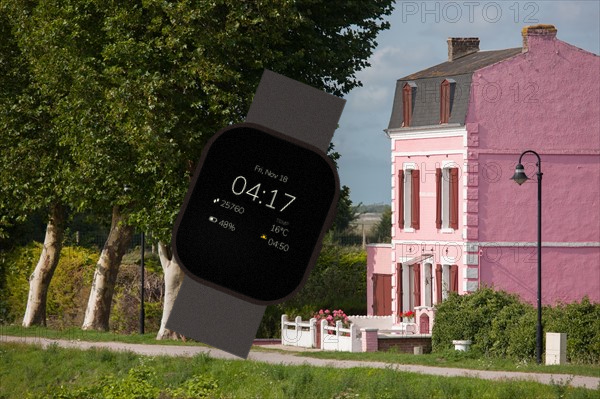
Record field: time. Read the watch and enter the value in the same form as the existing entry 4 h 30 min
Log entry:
4 h 17 min
